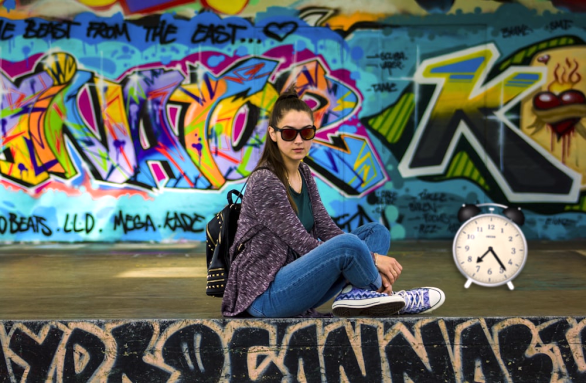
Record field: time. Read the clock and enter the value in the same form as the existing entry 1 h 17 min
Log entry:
7 h 24 min
